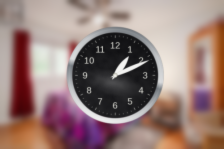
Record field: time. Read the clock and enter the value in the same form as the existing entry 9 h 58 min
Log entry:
1 h 11 min
